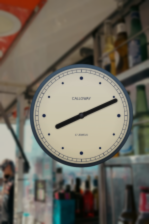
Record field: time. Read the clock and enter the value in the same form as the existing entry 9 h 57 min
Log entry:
8 h 11 min
